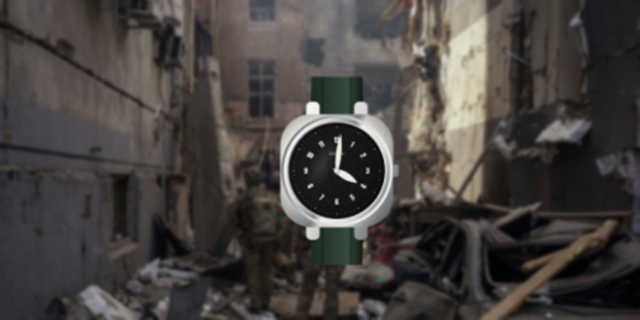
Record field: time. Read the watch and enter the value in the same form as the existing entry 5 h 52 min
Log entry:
4 h 01 min
